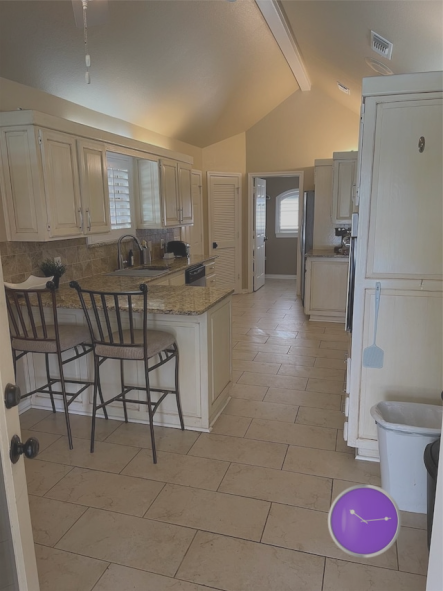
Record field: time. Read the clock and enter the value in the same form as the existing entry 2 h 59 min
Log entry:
10 h 14 min
